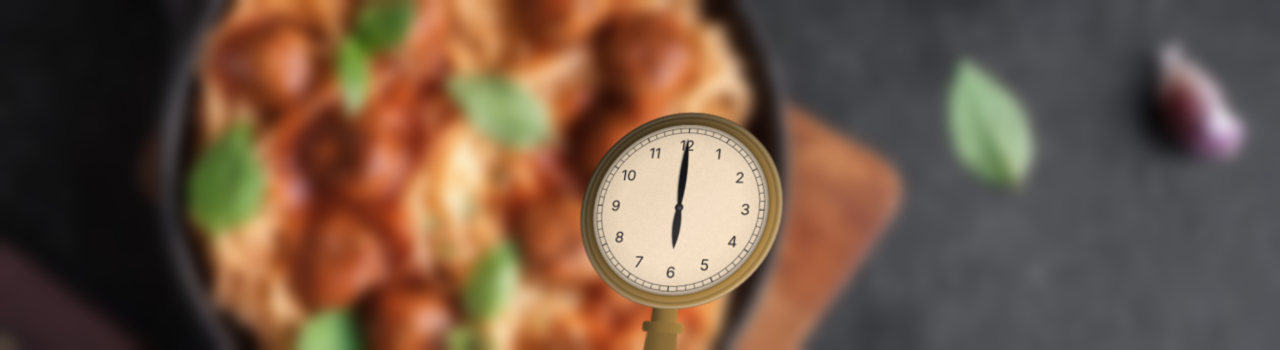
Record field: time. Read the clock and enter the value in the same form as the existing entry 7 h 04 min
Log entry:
6 h 00 min
